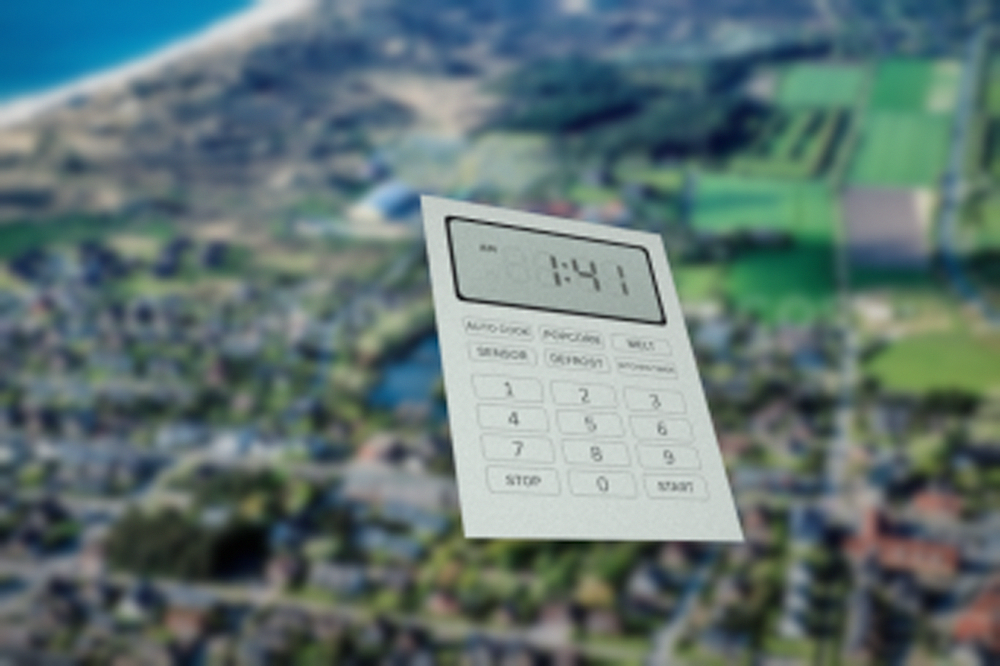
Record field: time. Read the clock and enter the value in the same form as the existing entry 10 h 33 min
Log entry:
1 h 41 min
